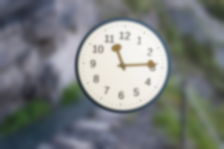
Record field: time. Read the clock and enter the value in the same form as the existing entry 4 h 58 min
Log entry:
11 h 14 min
